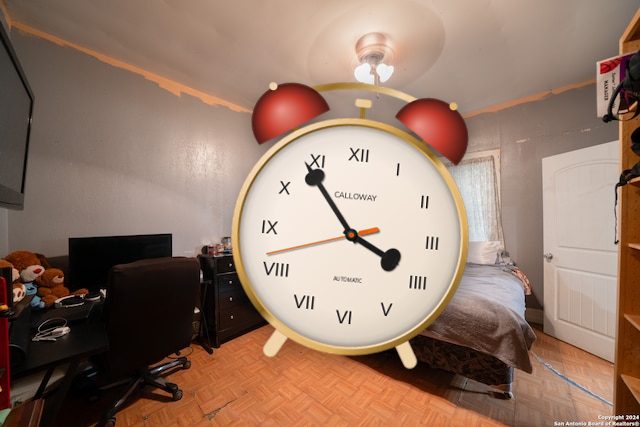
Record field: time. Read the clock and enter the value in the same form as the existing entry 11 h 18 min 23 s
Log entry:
3 h 53 min 42 s
